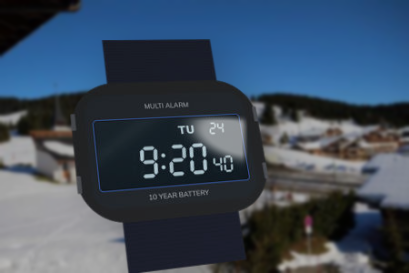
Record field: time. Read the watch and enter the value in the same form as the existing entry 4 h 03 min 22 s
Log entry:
9 h 20 min 40 s
